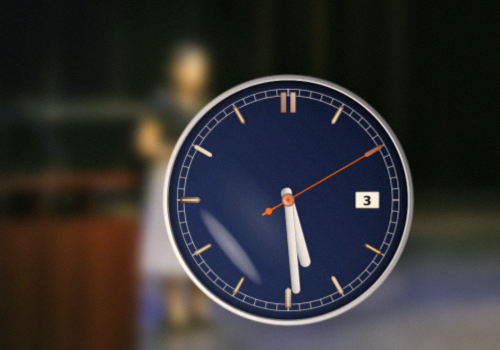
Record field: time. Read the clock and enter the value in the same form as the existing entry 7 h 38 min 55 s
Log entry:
5 h 29 min 10 s
